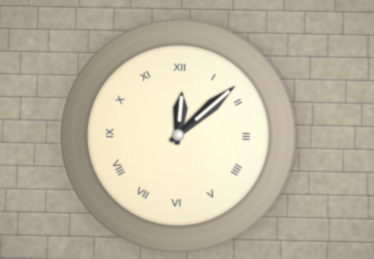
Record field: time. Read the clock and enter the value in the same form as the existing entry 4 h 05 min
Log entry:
12 h 08 min
